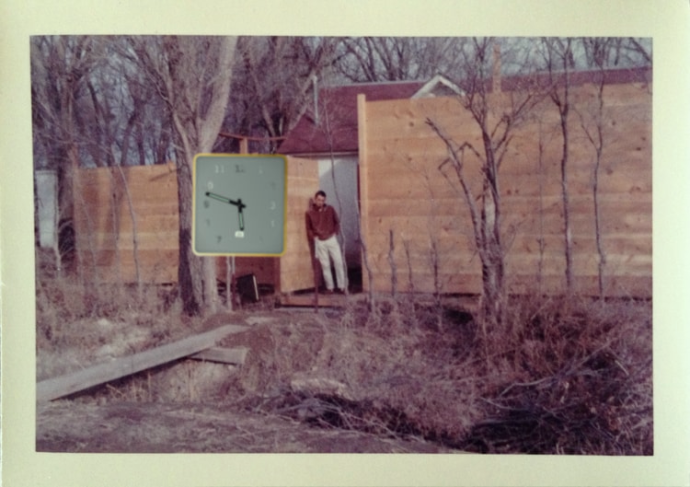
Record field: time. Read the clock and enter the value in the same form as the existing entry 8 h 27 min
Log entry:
5 h 48 min
